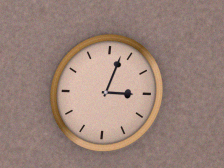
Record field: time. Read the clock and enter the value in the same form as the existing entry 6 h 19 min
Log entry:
3 h 03 min
